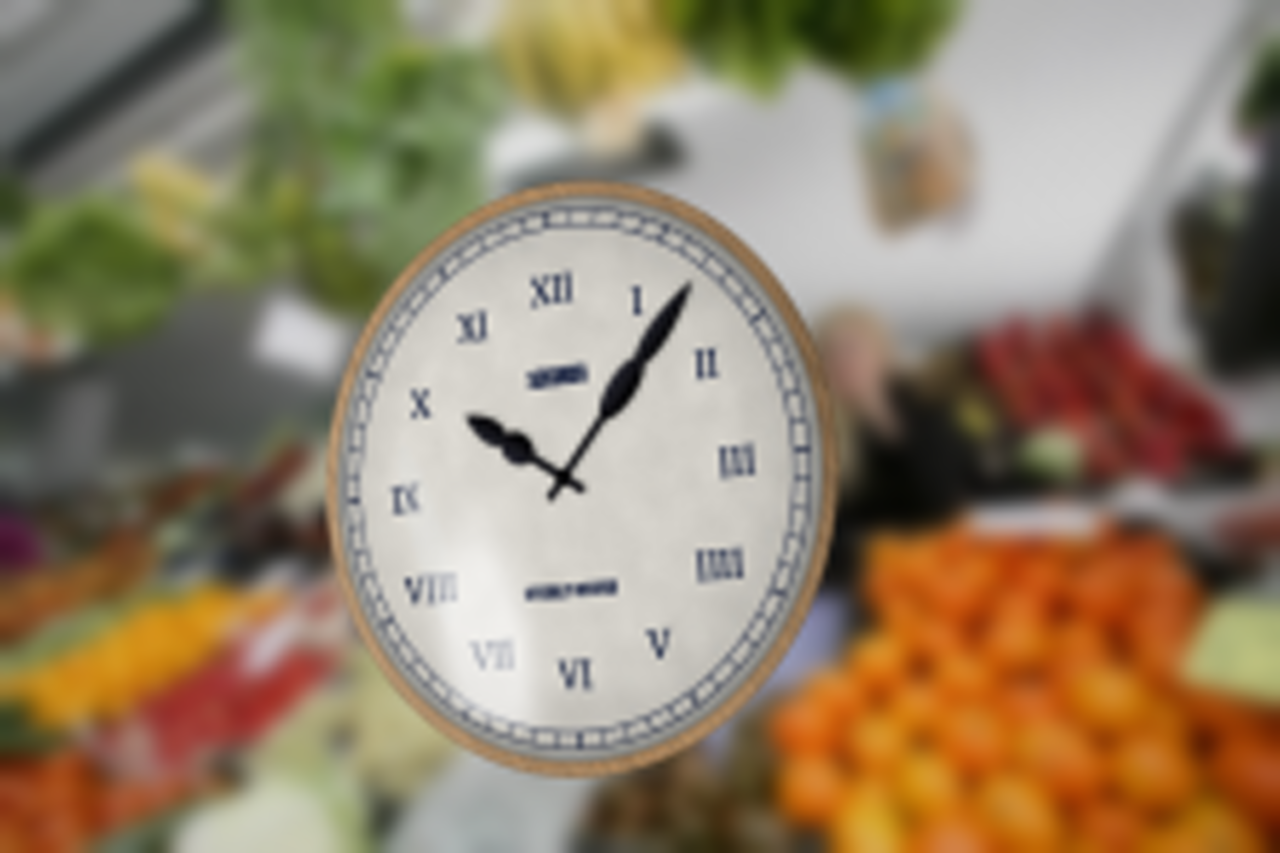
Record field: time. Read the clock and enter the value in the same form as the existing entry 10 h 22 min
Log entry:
10 h 07 min
